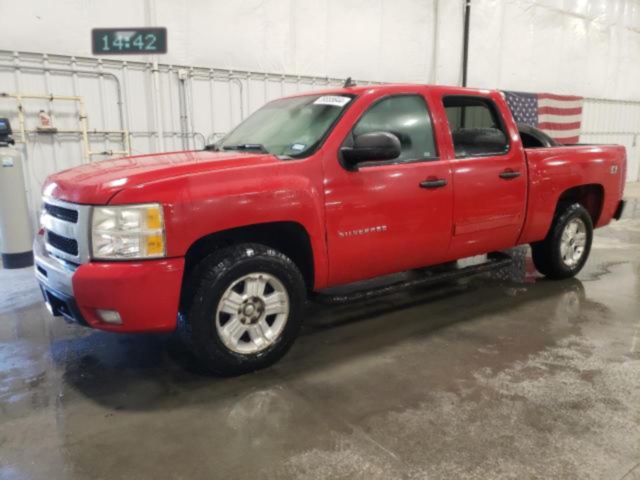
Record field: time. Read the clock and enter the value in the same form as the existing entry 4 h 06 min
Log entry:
14 h 42 min
